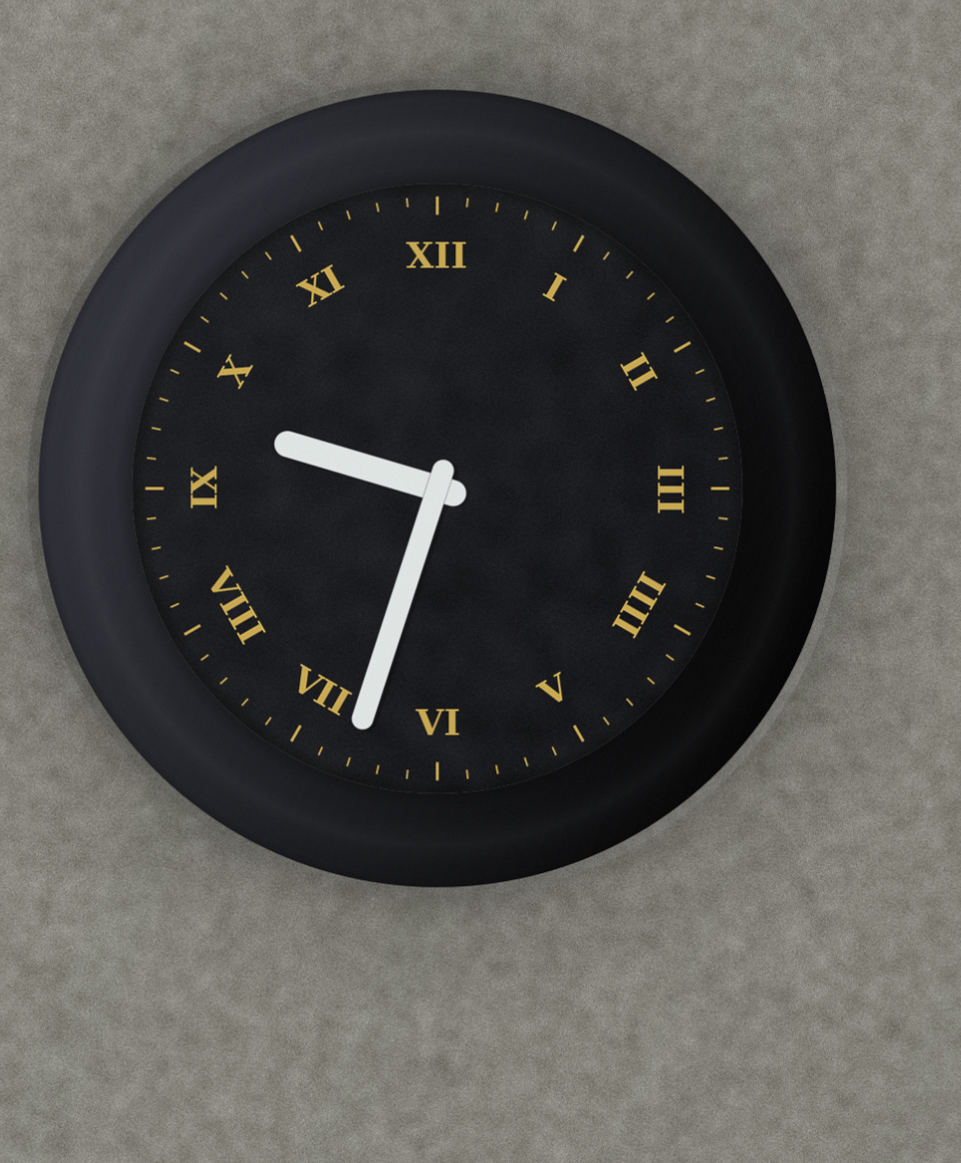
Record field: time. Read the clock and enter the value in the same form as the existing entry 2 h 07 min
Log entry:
9 h 33 min
